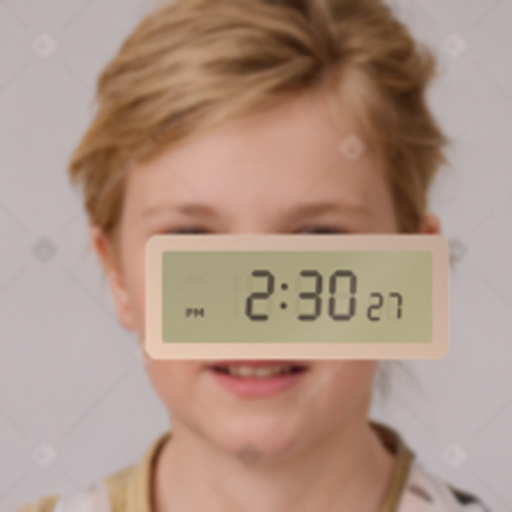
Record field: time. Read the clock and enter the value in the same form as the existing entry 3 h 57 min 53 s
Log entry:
2 h 30 min 27 s
